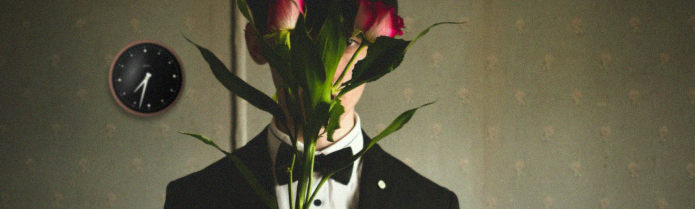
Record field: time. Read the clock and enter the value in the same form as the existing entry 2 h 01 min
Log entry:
7 h 33 min
